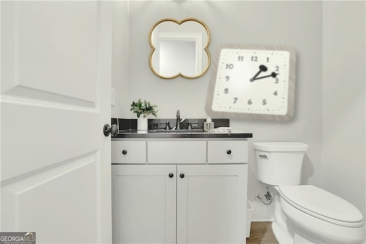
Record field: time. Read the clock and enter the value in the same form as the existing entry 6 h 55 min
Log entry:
1 h 12 min
